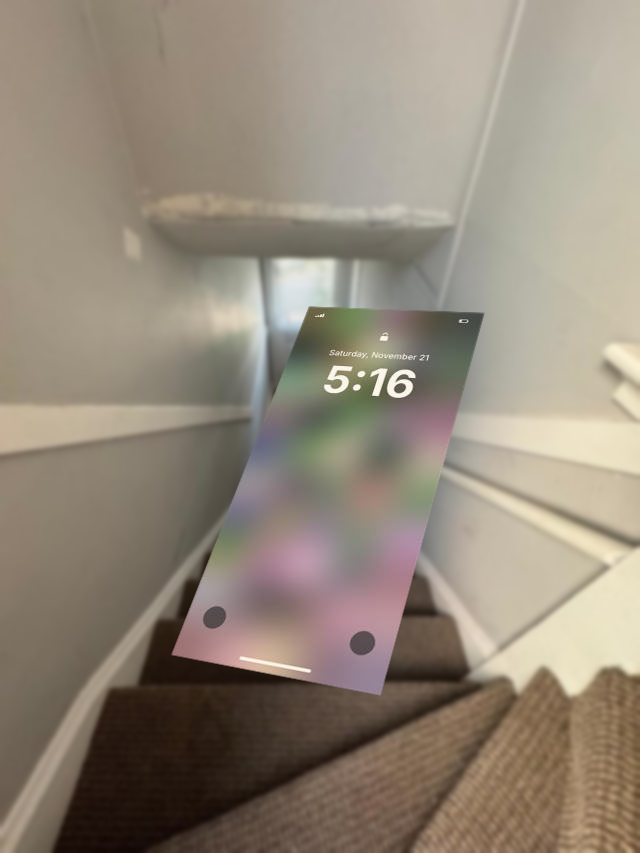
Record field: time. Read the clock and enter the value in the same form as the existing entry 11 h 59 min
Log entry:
5 h 16 min
